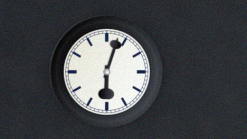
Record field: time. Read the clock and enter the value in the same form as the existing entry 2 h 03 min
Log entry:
6 h 03 min
